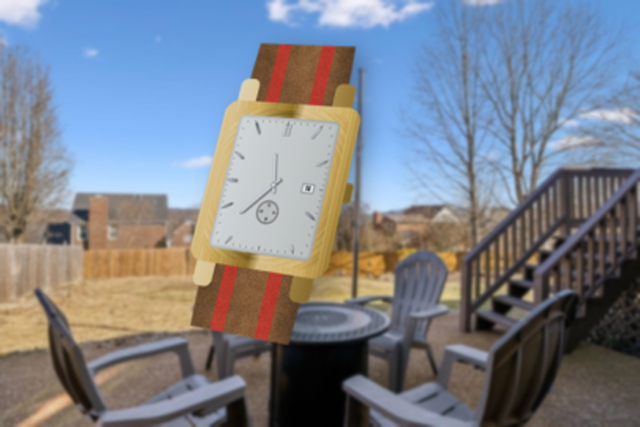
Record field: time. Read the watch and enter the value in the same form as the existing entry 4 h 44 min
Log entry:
11 h 37 min
